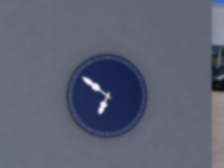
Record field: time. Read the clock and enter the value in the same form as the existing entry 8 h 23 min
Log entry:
6 h 51 min
